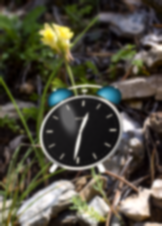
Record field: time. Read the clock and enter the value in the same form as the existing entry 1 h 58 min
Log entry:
12 h 31 min
